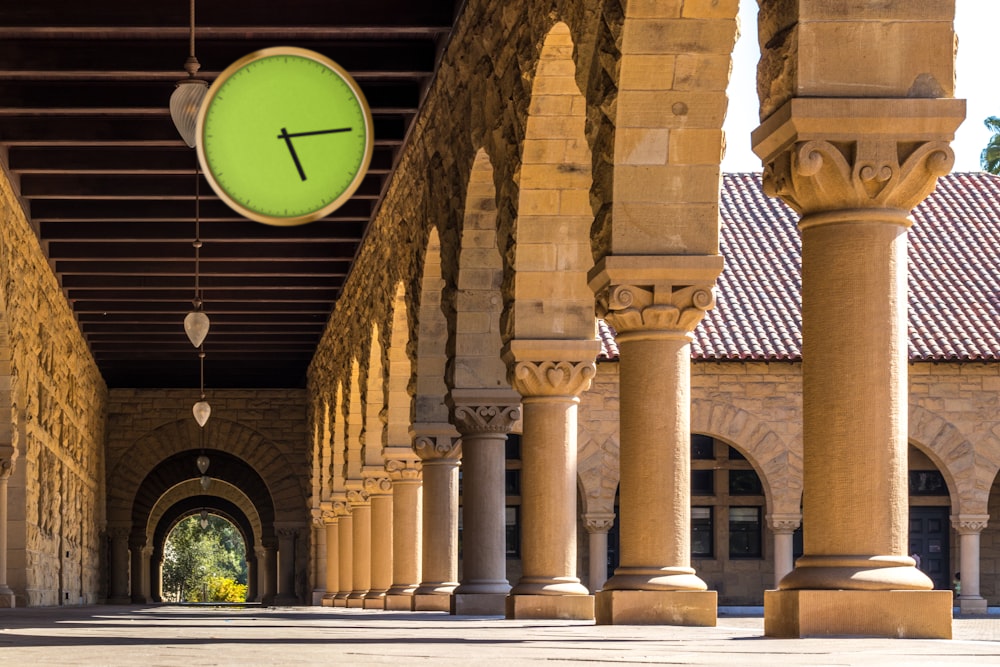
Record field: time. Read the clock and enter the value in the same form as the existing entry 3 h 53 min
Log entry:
5 h 14 min
